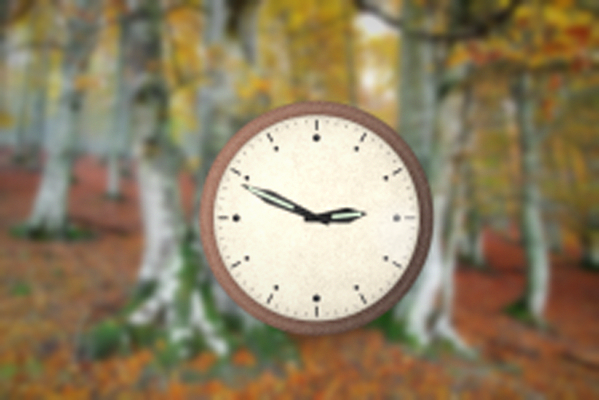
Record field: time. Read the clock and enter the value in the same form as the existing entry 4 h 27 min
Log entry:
2 h 49 min
